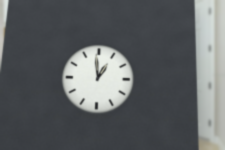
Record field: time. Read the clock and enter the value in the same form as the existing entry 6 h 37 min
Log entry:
12 h 59 min
